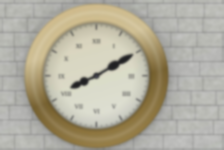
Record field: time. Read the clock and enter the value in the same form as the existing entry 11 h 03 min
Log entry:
8 h 10 min
